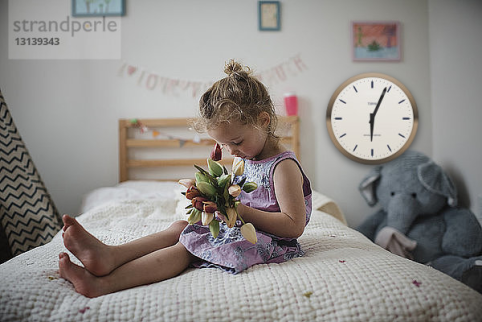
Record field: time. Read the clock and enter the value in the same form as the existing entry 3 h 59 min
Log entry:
6 h 04 min
